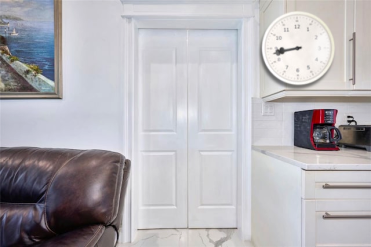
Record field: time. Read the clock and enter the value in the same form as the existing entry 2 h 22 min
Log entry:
8 h 43 min
